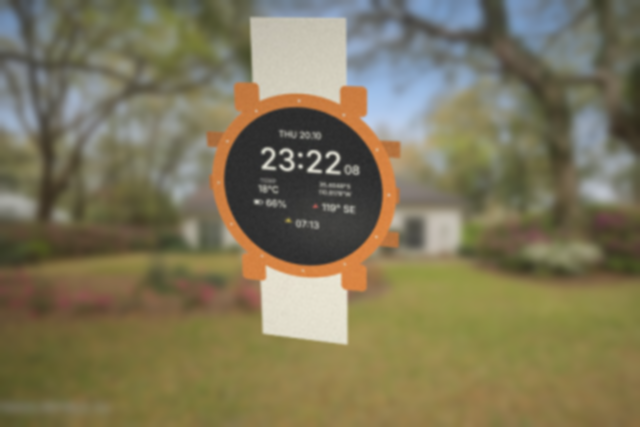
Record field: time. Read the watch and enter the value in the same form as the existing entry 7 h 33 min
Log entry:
23 h 22 min
